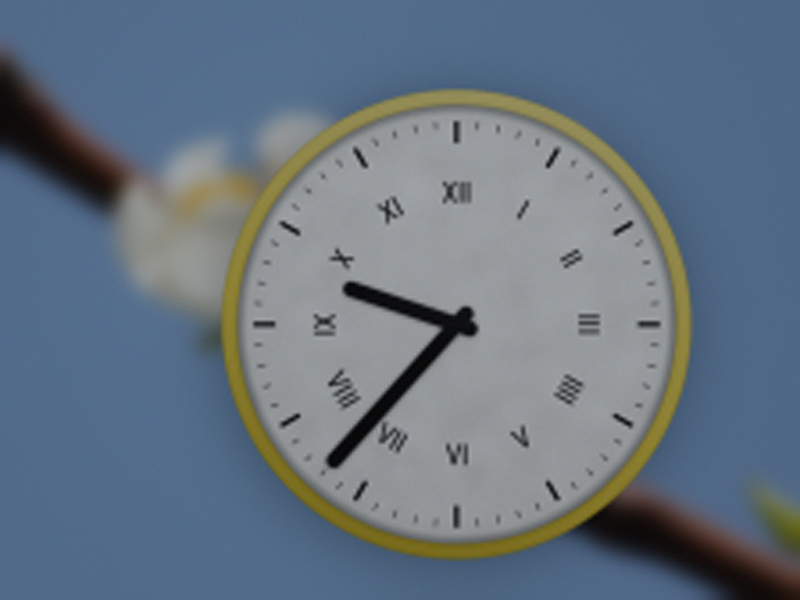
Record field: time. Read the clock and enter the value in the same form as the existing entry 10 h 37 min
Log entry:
9 h 37 min
